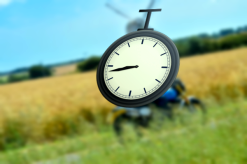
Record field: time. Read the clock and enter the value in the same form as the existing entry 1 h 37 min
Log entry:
8 h 43 min
